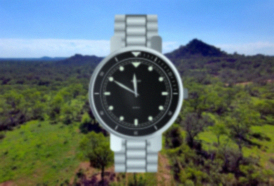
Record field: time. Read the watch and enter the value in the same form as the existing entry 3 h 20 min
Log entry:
11 h 50 min
